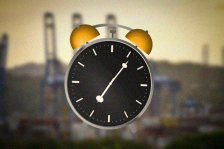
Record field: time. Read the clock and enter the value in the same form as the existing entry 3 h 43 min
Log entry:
7 h 06 min
